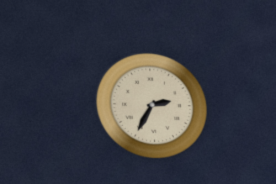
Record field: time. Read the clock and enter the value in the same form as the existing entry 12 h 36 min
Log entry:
2 h 35 min
